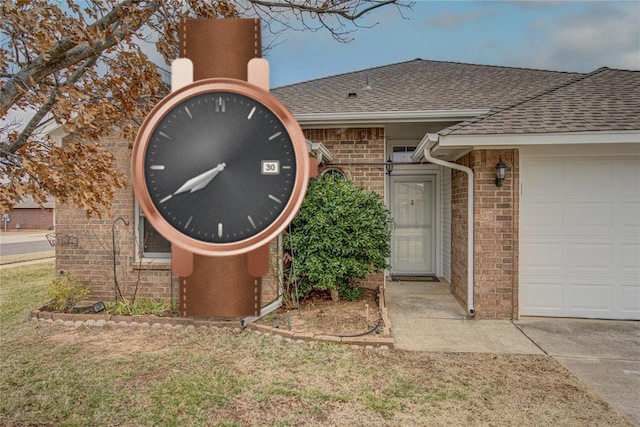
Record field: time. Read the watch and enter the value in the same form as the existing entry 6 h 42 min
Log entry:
7 h 40 min
